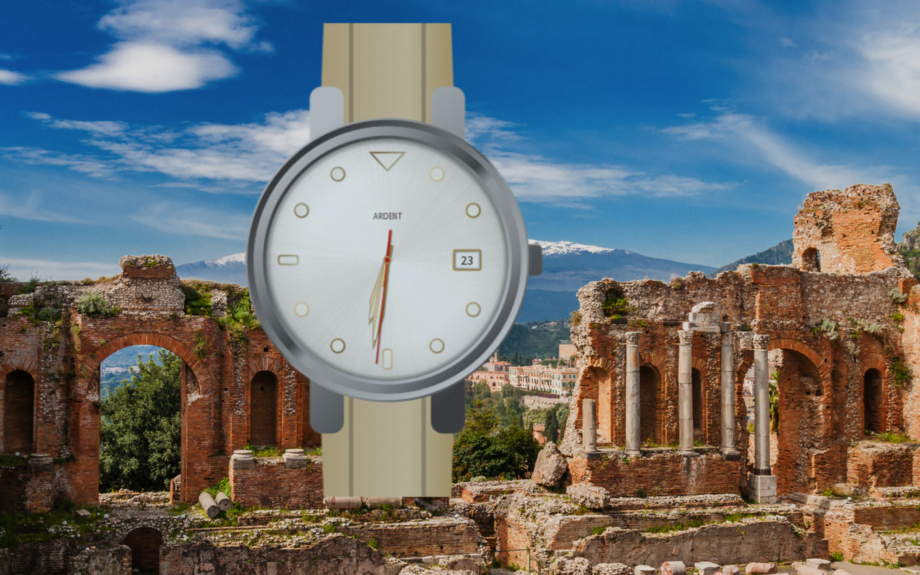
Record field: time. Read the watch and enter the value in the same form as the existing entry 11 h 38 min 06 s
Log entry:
6 h 31 min 31 s
